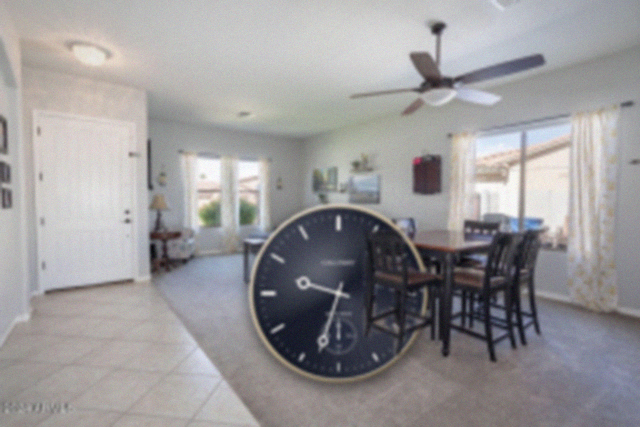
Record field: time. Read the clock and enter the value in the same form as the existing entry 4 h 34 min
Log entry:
9 h 33 min
